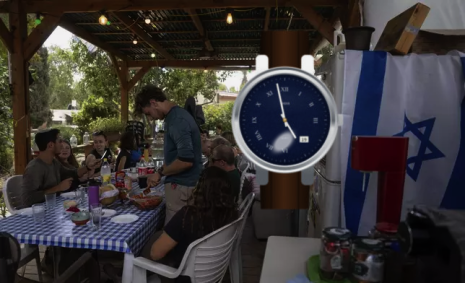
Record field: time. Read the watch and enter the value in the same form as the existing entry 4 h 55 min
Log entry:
4 h 58 min
